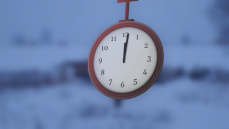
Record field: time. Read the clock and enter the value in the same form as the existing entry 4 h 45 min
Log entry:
12 h 01 min
